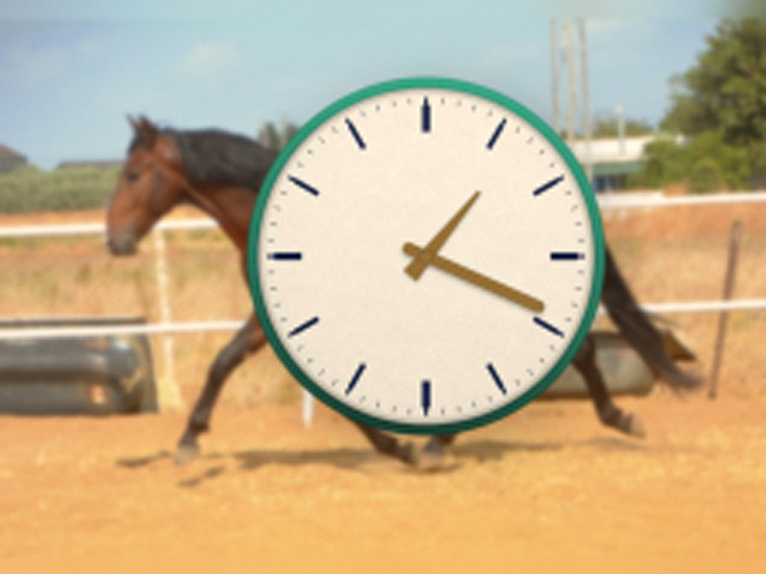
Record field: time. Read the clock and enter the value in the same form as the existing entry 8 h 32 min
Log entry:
1 h 19 min
